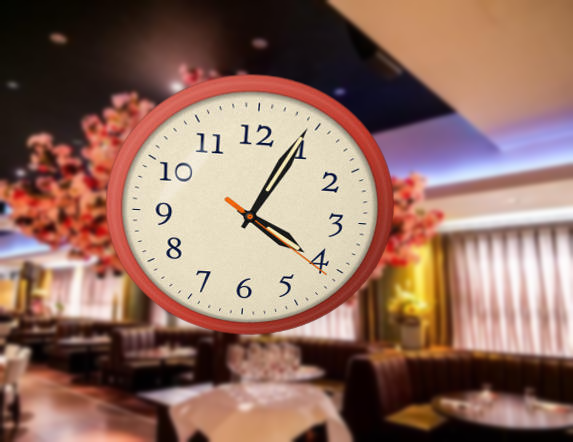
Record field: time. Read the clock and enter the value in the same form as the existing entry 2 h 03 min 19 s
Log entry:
4 h 04 min 21 s
